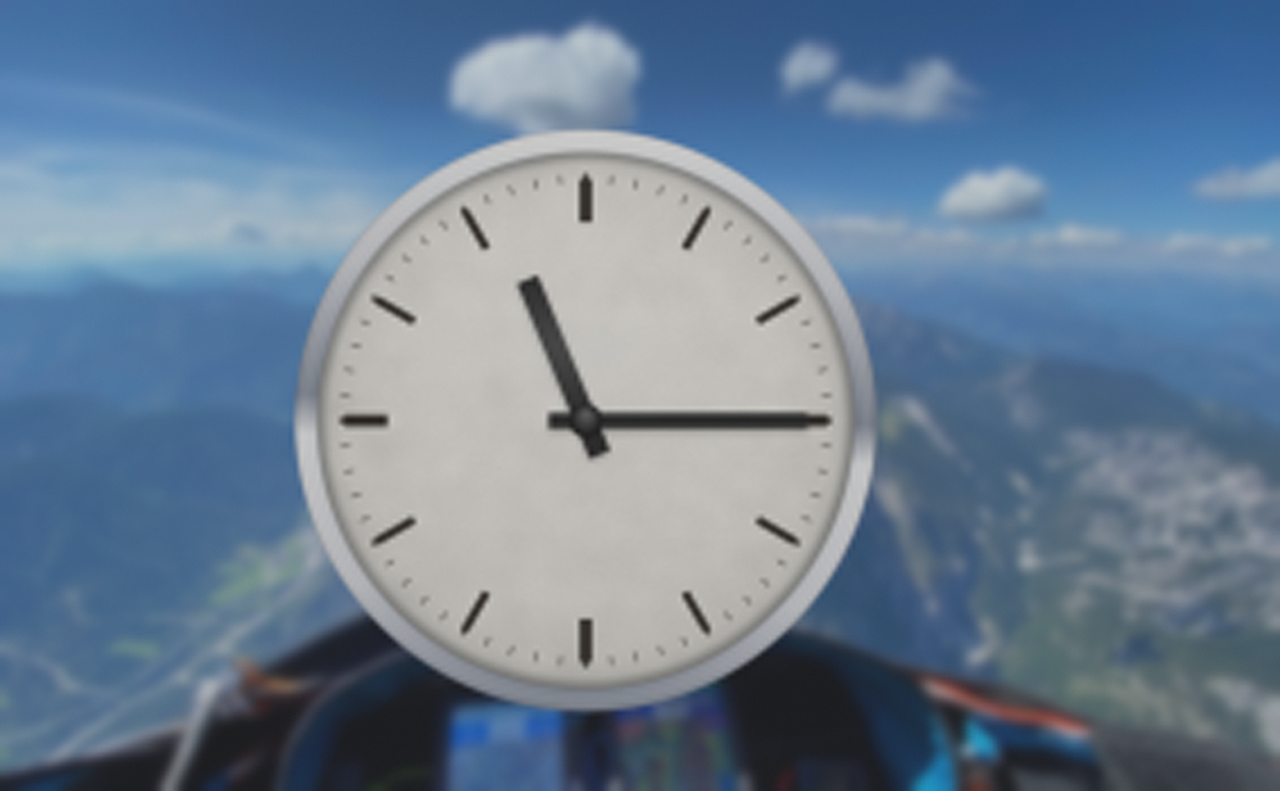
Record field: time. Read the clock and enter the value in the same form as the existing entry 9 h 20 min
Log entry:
11 h 15 min
